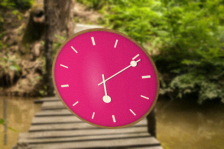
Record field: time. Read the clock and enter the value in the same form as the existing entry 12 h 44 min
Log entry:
6 h 11 min
